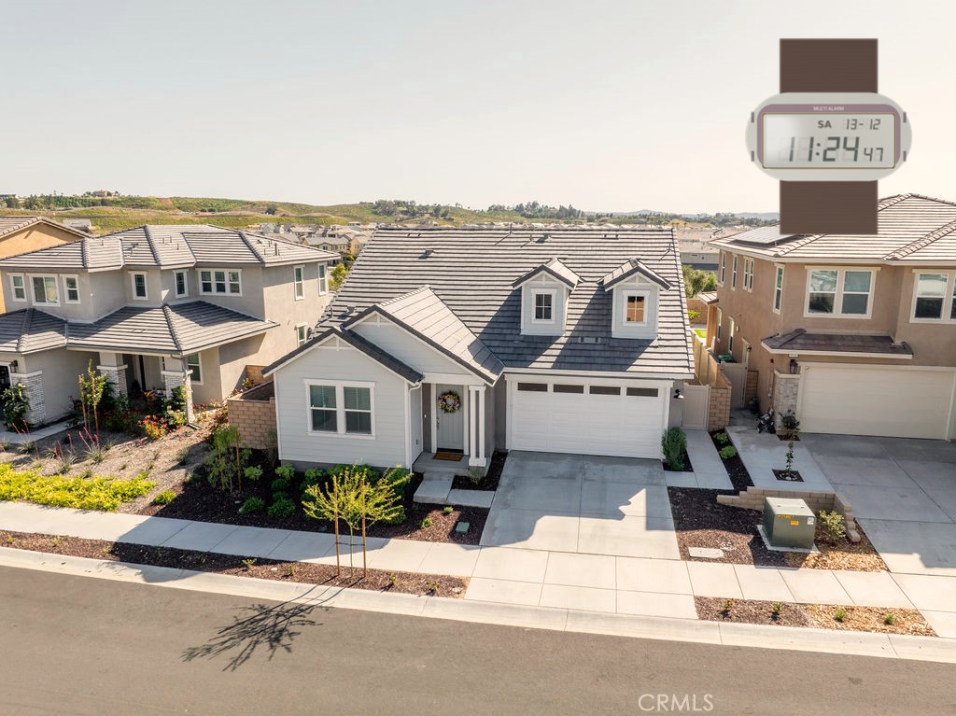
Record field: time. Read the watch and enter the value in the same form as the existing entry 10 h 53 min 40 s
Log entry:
11 h 24 min 47 s
